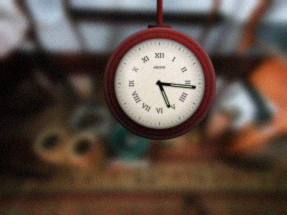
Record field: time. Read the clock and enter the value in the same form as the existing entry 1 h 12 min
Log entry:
5 h 16 min
